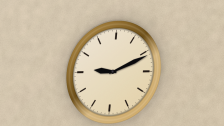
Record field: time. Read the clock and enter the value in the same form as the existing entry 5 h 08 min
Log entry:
9 h 11 min
